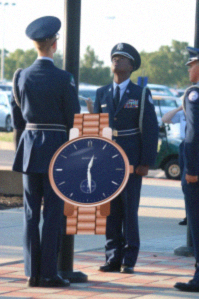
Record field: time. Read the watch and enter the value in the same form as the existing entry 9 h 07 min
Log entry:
12 h 29 min
